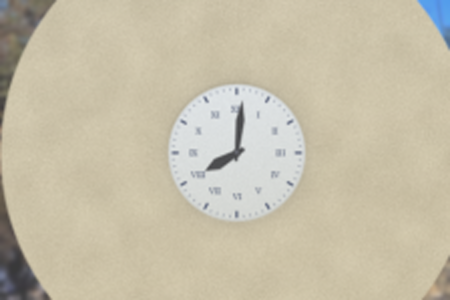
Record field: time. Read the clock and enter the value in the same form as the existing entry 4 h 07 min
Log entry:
8 h 01 min
